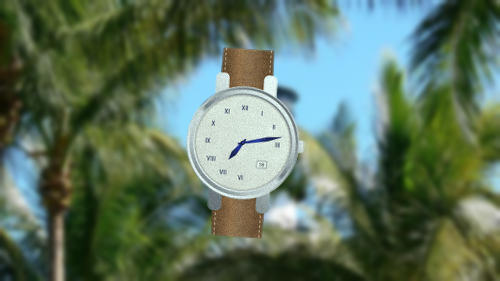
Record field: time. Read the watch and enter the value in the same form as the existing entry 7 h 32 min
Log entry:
7 h 13 min
